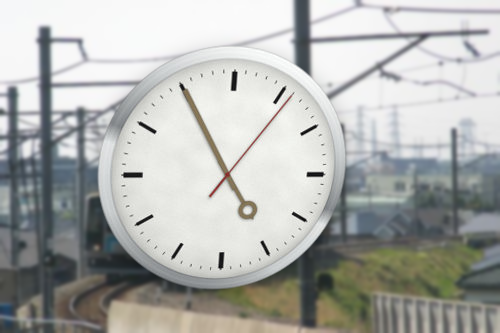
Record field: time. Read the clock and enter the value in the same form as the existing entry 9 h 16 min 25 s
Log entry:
4 h 55 min 06 s
